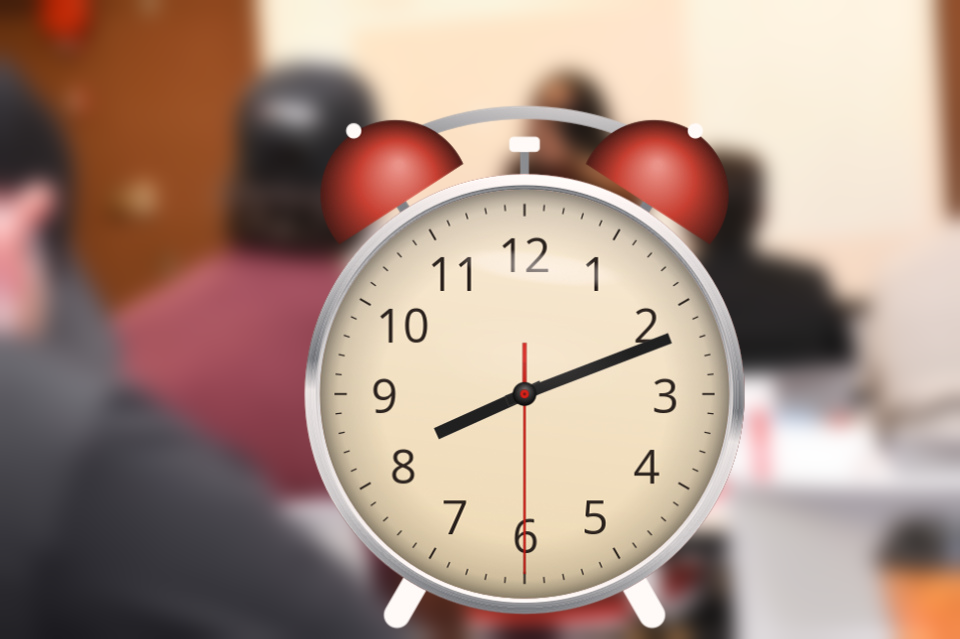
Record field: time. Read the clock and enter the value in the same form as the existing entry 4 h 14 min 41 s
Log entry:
8 h 11 min 30 s
